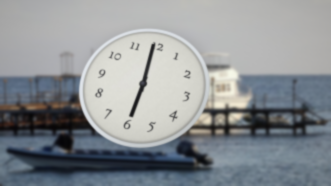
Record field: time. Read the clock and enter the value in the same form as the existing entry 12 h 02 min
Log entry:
5 h 59 min
